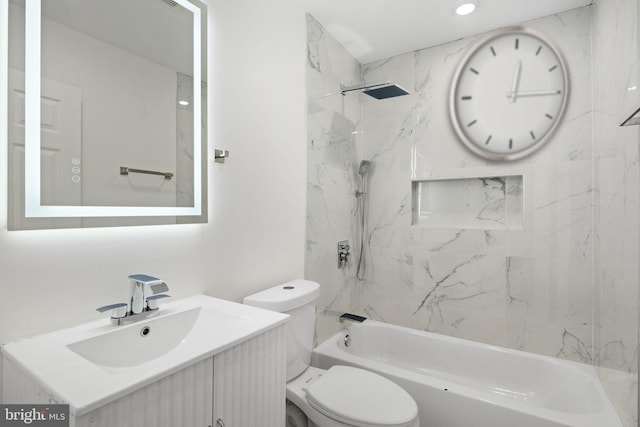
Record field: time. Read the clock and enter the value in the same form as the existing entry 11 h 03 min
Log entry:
12 h 15 min
